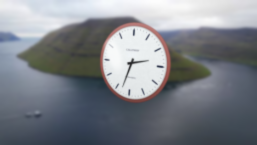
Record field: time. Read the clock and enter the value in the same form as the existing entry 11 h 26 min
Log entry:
2 h 33 min
